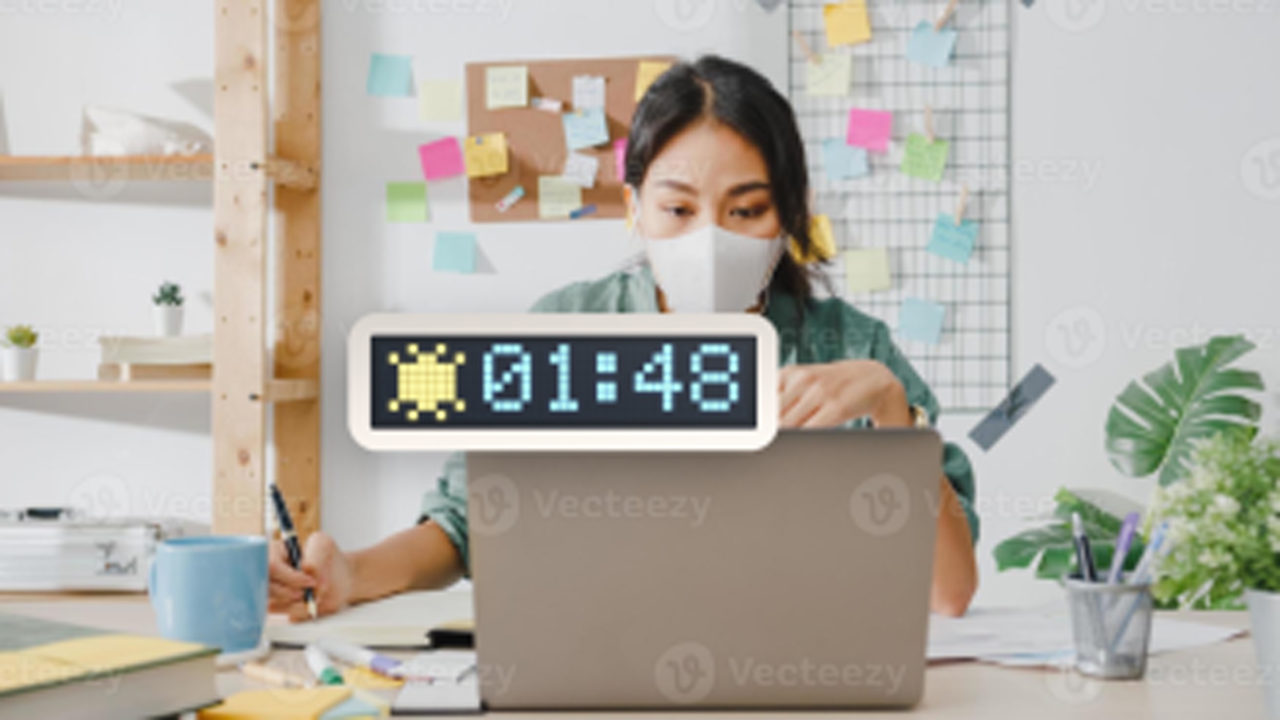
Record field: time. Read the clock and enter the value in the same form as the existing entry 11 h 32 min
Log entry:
1 h 48 min
